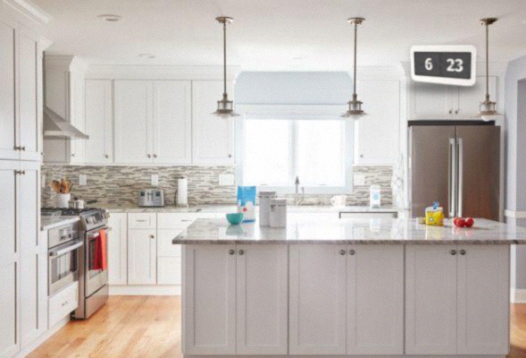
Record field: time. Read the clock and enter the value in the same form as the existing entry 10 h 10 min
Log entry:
6 h 23 min
